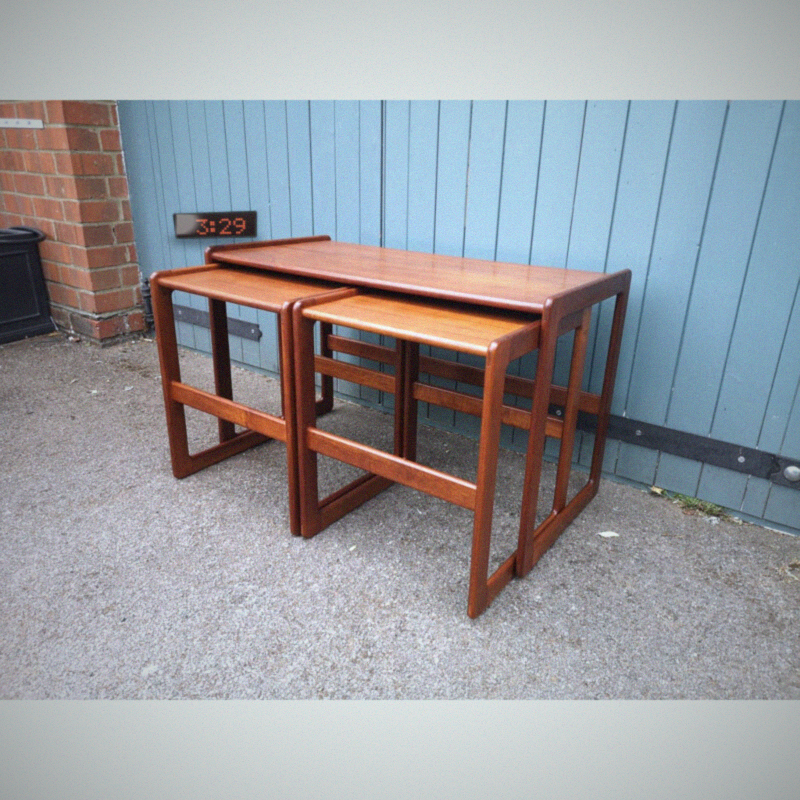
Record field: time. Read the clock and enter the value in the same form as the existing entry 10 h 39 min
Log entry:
3 h 29 min
